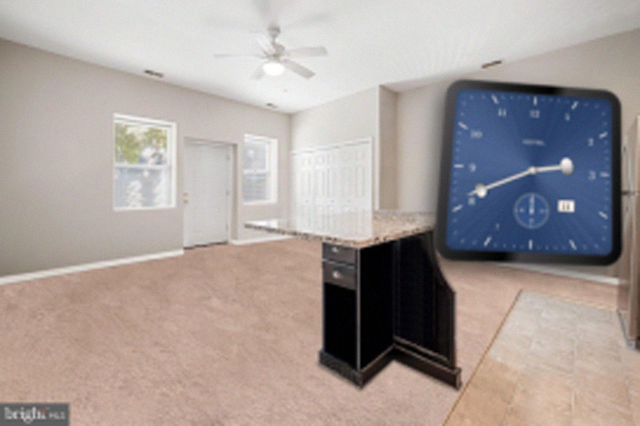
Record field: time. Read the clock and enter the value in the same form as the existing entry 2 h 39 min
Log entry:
2 h 41 min
